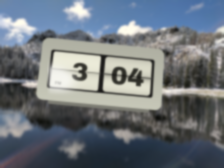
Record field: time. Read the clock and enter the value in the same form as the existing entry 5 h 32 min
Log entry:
3 h 04 min
